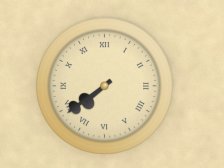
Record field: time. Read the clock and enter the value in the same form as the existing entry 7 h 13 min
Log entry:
7 h 39 min
